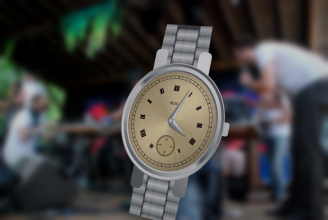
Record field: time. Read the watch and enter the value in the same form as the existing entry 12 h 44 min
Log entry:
4 h 04 min
